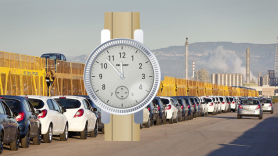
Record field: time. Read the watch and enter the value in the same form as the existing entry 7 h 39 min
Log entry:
11 h 53 min
